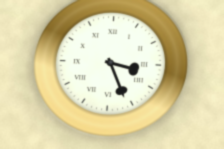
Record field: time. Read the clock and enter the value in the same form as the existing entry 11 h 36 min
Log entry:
3 h 26 min
